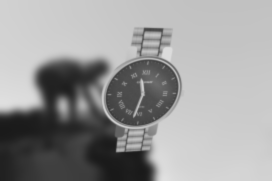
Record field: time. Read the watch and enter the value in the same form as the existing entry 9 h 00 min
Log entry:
11 h 32 min
